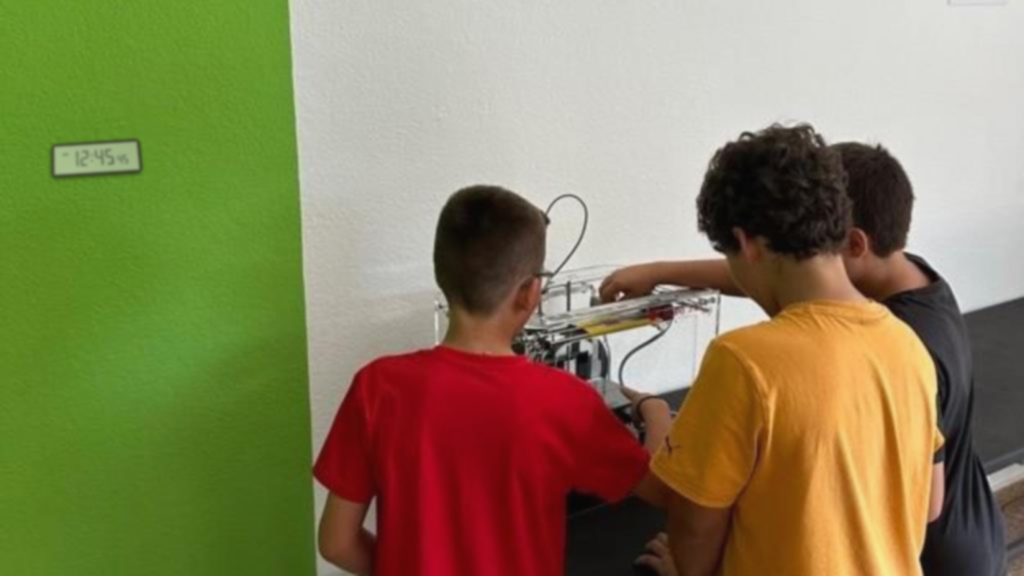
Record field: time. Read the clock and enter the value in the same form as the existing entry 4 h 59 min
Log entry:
12 h 45 min
